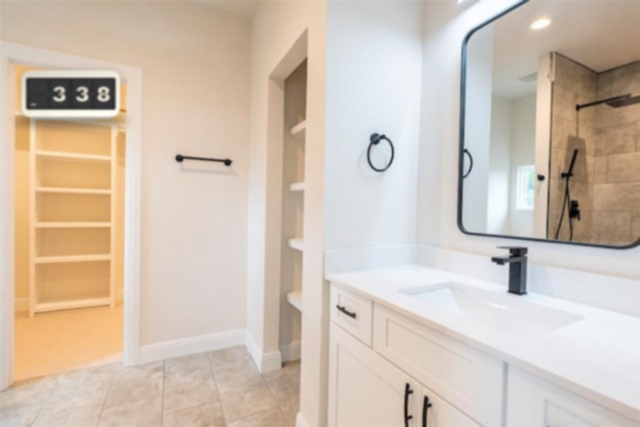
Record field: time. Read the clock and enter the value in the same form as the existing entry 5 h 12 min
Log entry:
3 h 38 min
